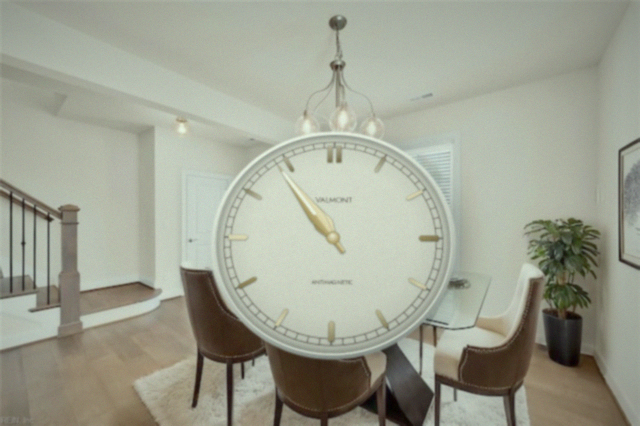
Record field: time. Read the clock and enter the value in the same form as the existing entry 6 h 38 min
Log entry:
10 h 54 min
